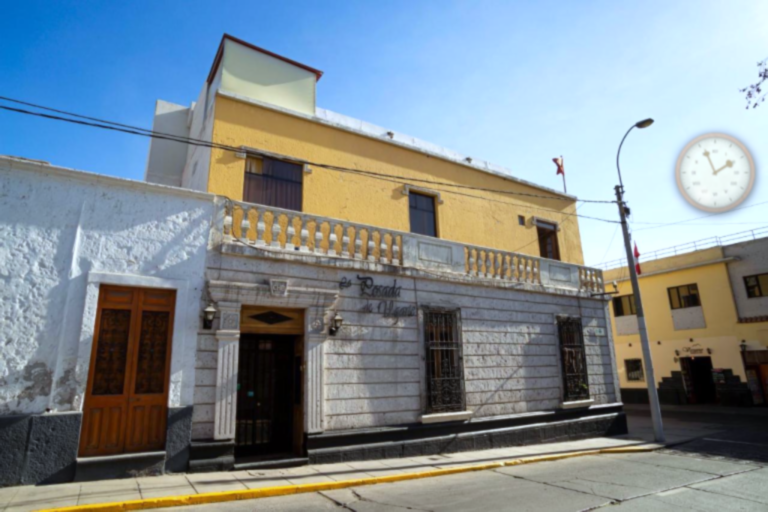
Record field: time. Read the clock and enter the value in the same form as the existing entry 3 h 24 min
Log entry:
1 h 56 min
